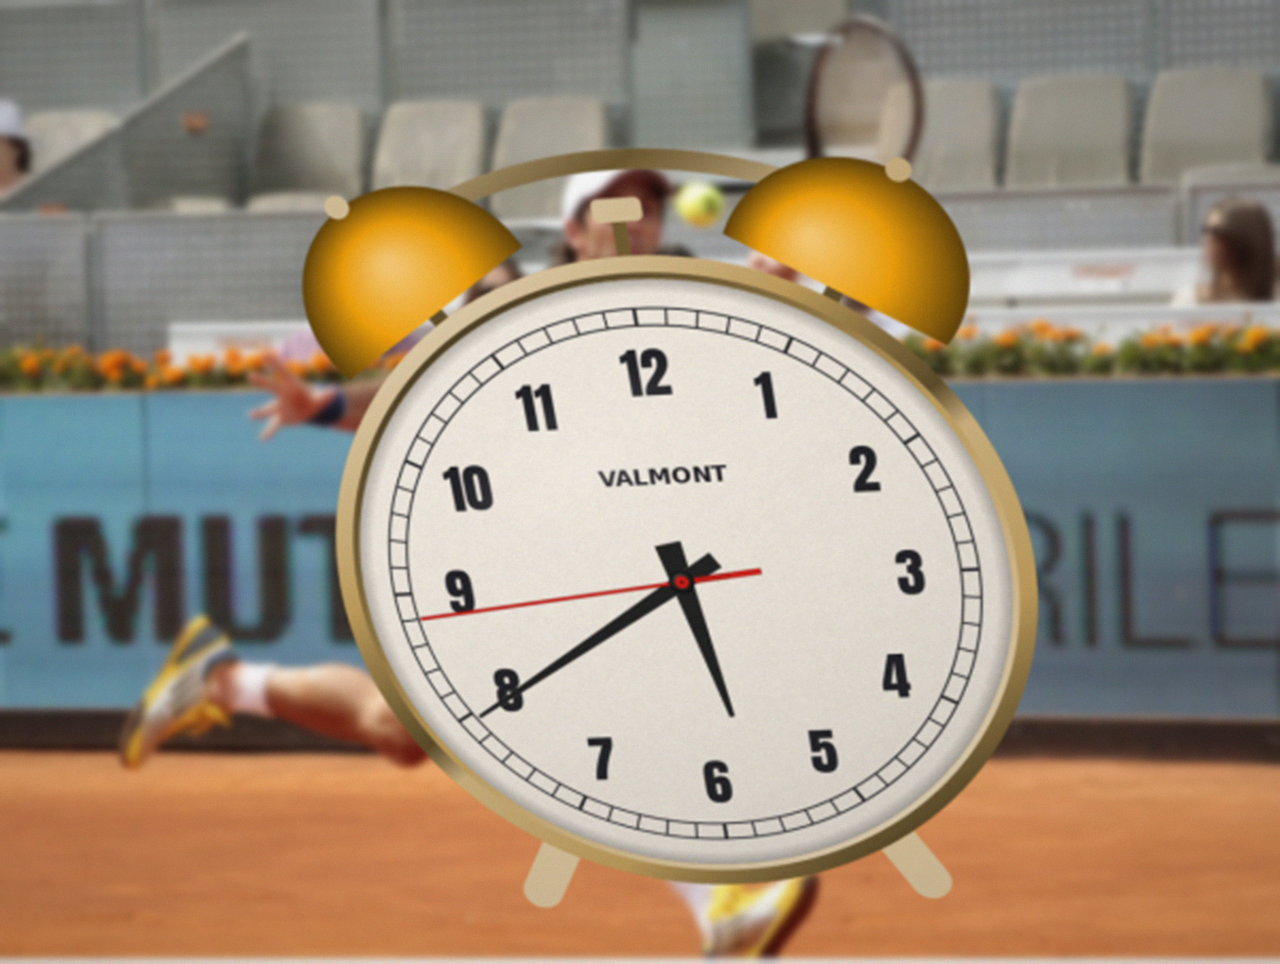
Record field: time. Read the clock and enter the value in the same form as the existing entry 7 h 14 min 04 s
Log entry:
5 h 39 min 44 s
